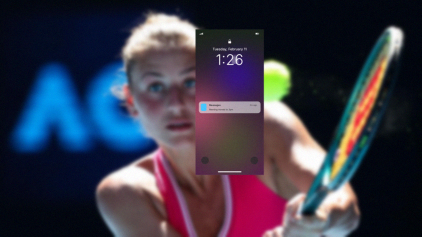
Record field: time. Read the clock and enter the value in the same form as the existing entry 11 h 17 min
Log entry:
1 h 26 min
